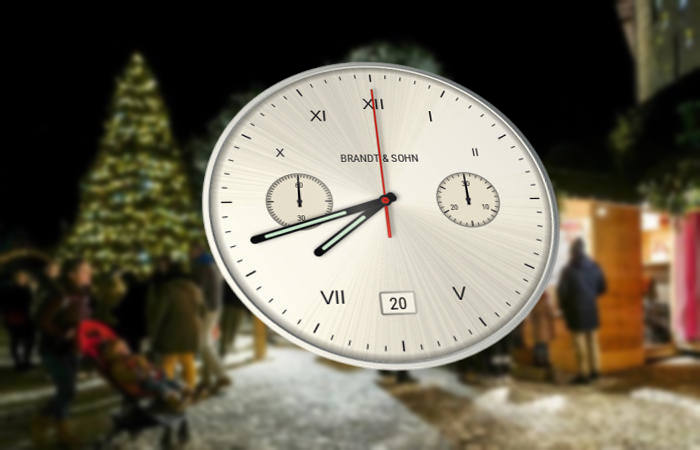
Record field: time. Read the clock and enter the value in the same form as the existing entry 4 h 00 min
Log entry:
7 h 42 min
